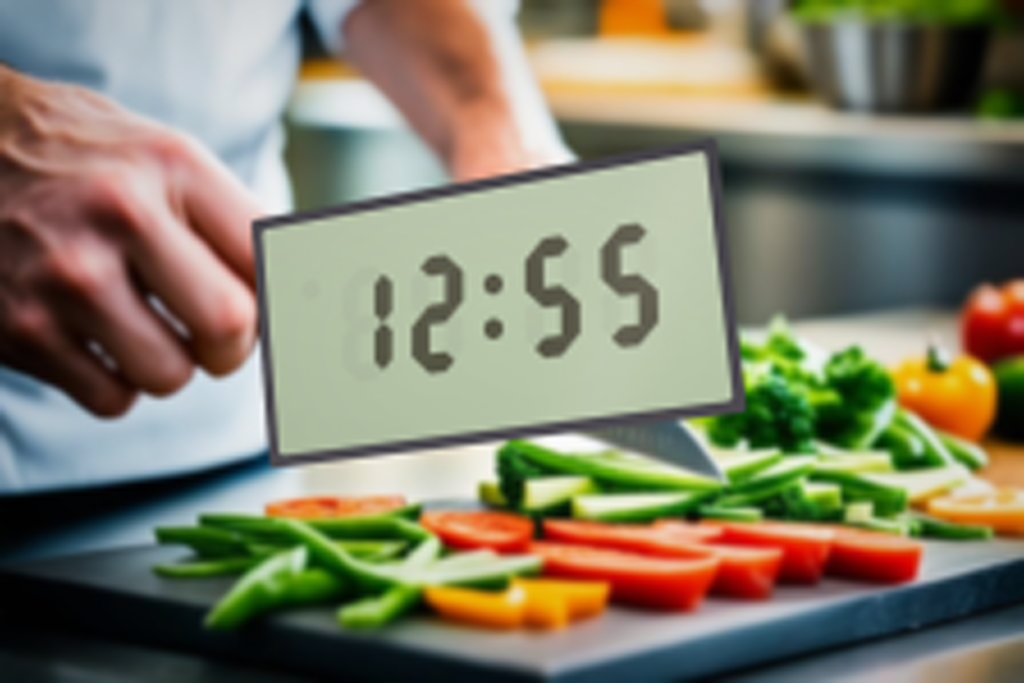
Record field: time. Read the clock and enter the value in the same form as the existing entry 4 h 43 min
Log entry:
12 h 55 min
